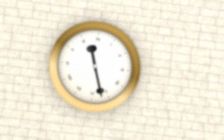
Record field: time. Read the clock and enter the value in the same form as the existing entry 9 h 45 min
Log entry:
11 h 27 min
